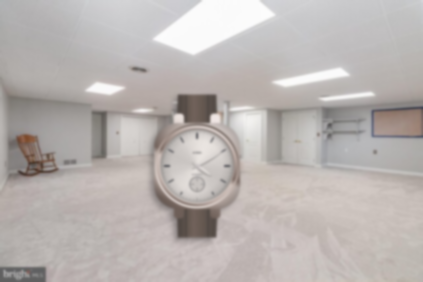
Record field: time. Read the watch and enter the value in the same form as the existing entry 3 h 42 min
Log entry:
4 h 10 min
